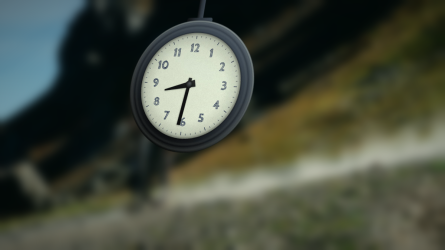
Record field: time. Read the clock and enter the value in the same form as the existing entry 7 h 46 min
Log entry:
8 h 31 min
